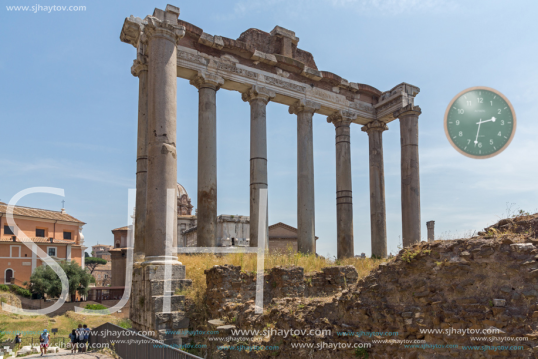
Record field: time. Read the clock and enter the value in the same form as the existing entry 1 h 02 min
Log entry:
2 h 32 min
